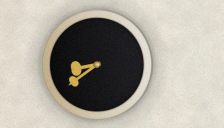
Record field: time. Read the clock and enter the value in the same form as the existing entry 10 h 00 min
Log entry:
8 h 39 min
